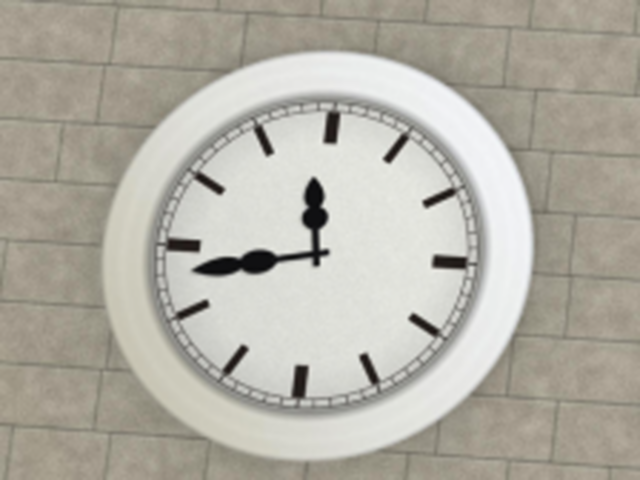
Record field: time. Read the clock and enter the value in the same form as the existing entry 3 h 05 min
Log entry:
11 h 43 min
